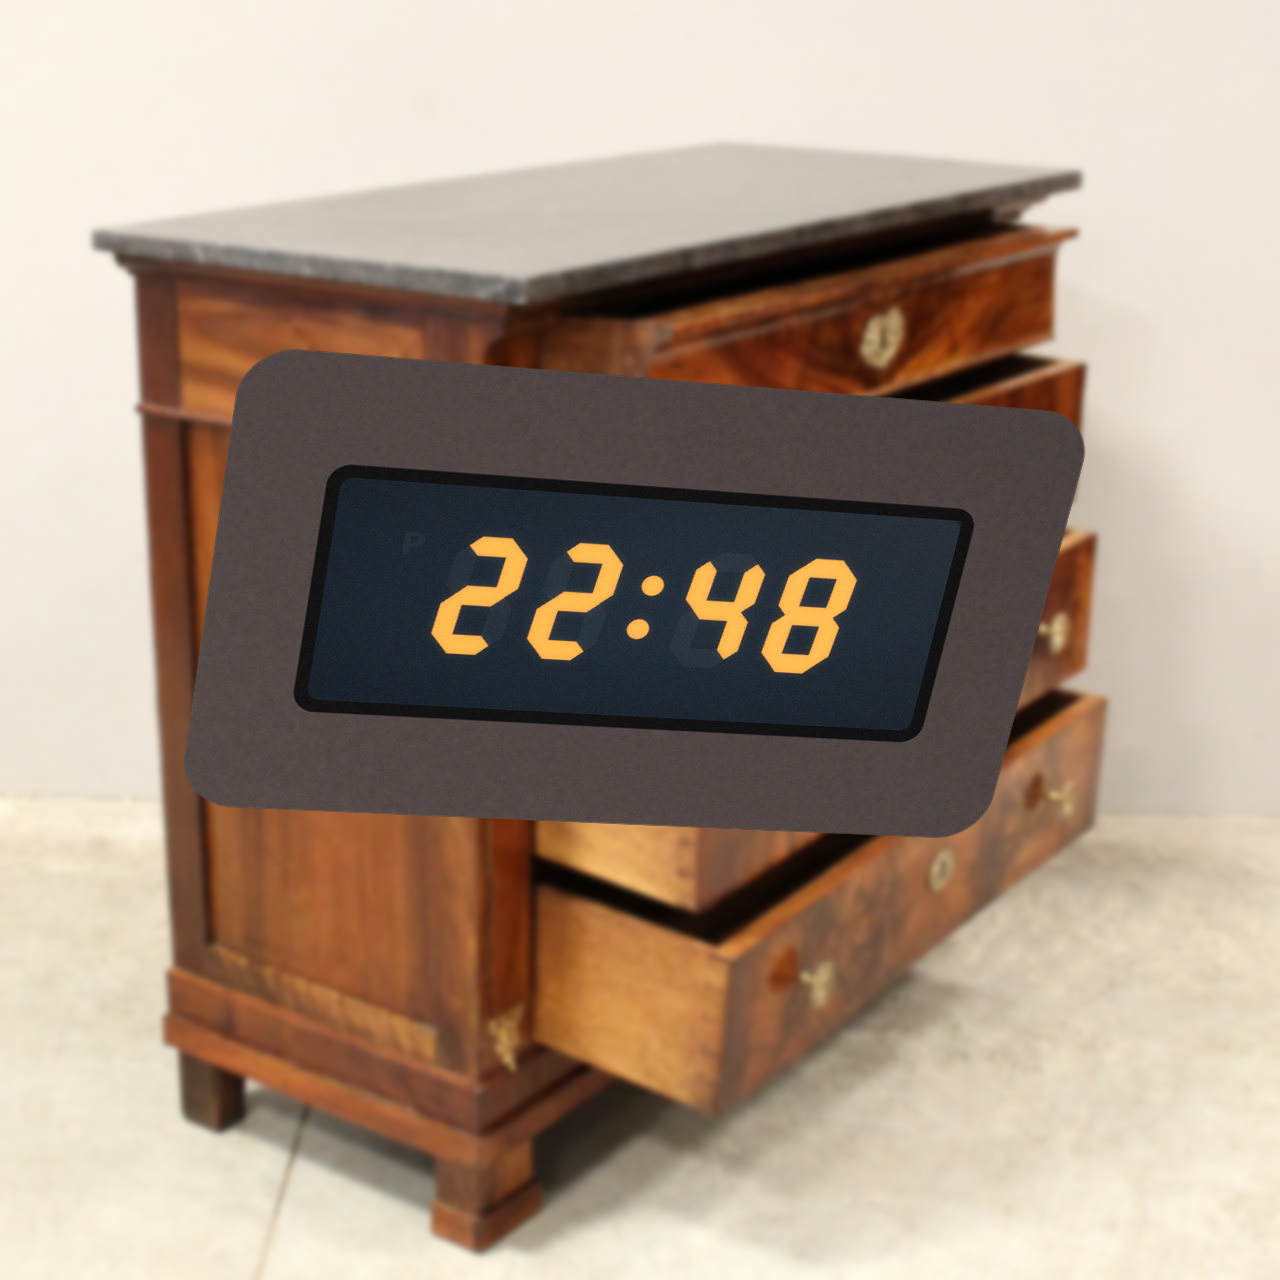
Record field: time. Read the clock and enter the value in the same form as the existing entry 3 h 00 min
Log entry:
22 h 48 min
